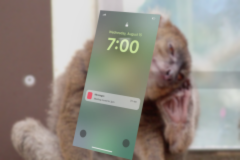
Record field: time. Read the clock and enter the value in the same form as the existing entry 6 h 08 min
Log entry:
7 h 00 min
